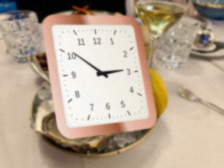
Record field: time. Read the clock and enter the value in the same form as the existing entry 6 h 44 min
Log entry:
2 h 51 min
